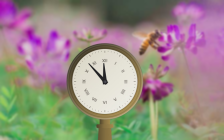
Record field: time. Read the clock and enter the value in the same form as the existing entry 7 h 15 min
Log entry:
11 h 53 min
